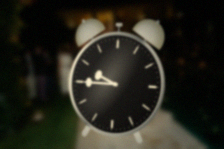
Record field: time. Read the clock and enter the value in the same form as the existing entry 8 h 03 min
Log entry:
9 h 45 min
